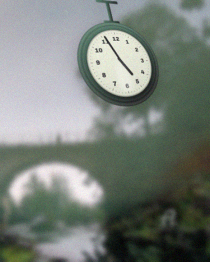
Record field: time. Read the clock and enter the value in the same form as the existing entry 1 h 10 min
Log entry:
4 h 56 min
